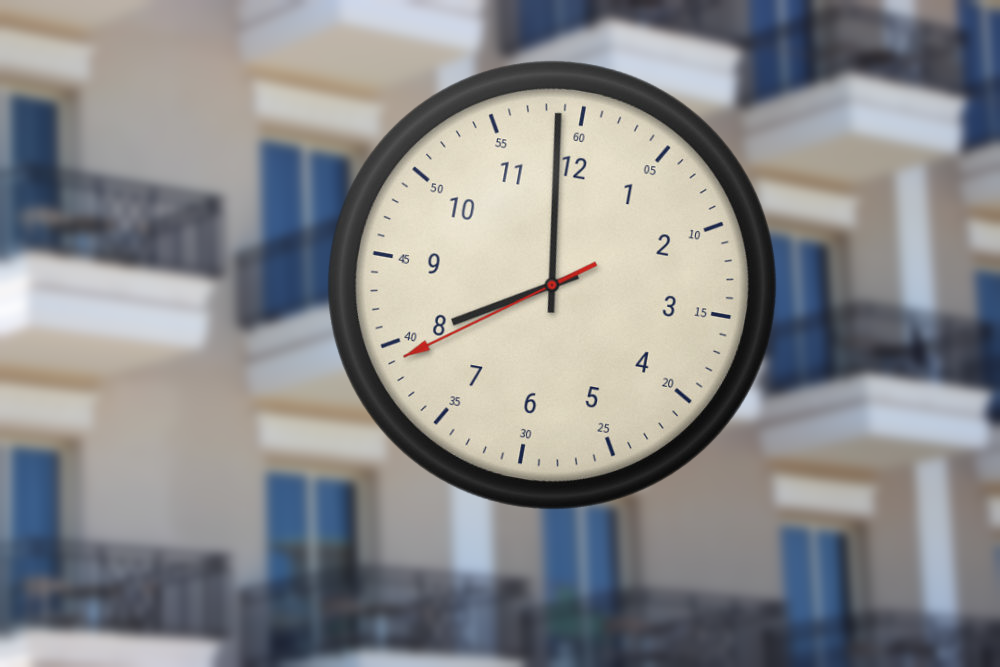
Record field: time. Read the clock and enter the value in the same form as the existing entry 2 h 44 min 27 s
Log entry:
7 h 58 min 39 s
